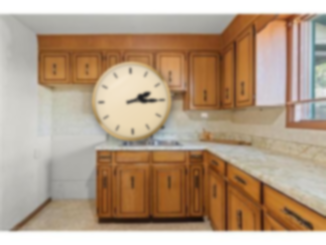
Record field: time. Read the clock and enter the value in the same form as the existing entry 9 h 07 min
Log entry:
2 h 15 min
